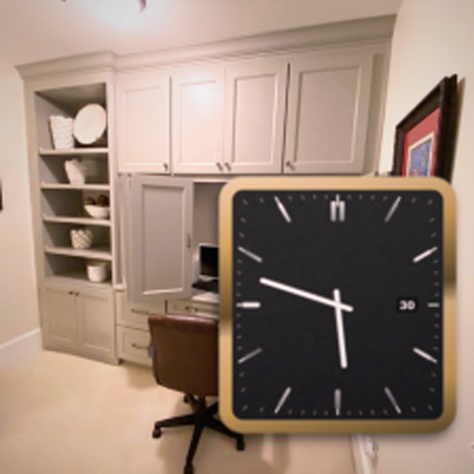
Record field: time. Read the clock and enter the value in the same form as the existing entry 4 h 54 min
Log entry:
5 h 48 min
